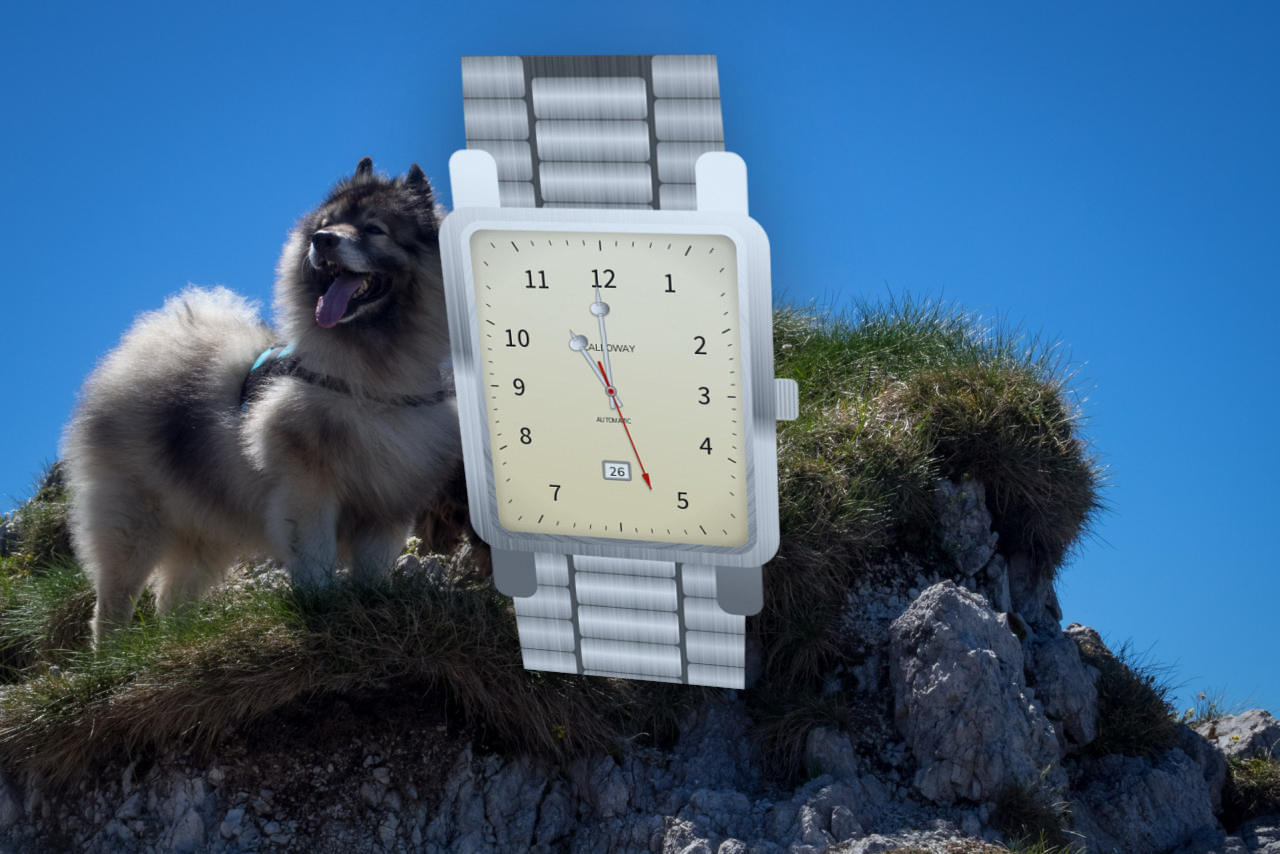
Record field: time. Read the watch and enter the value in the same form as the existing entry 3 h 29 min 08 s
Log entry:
10 h 59 min 27 s
